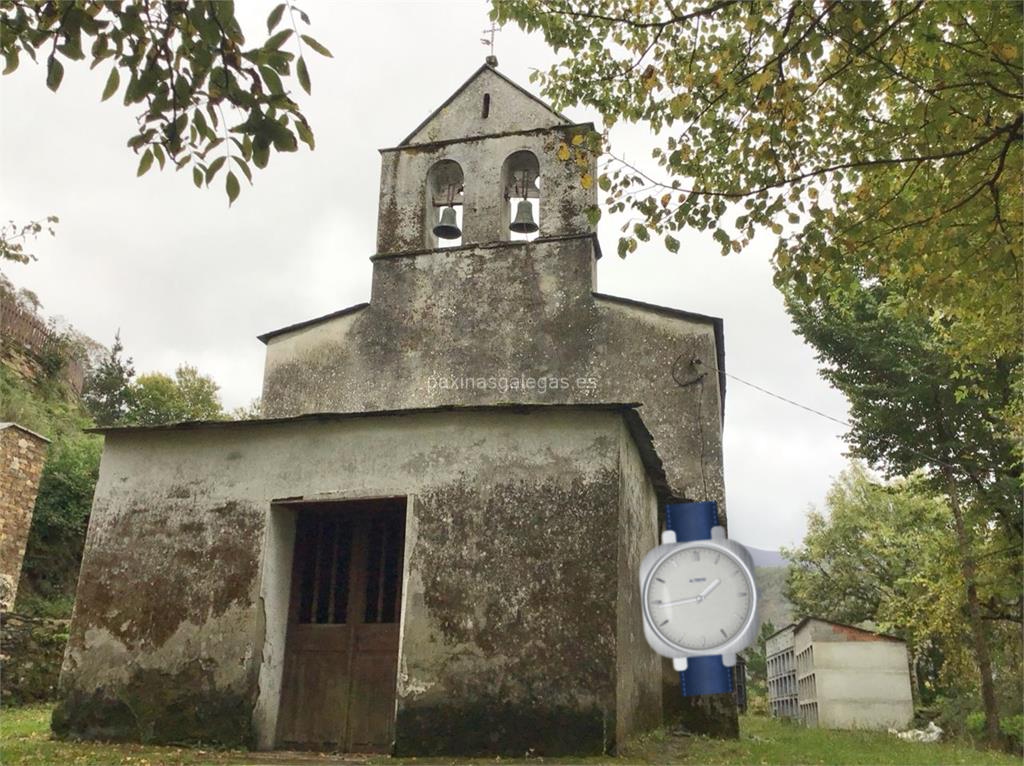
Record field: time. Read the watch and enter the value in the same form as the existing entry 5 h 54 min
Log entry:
1 h 44 min
